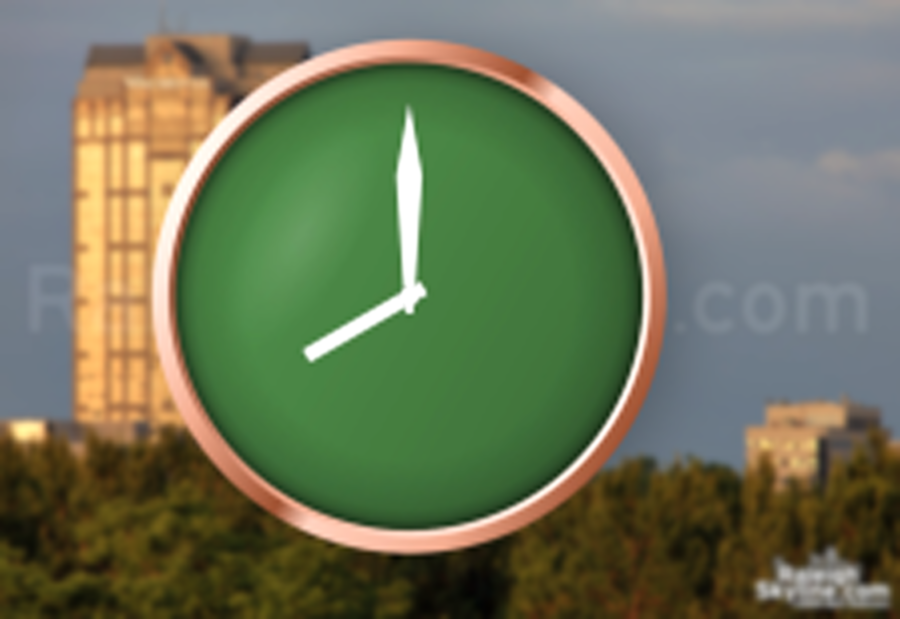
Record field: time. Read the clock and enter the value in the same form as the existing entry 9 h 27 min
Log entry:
8 h 00 min
